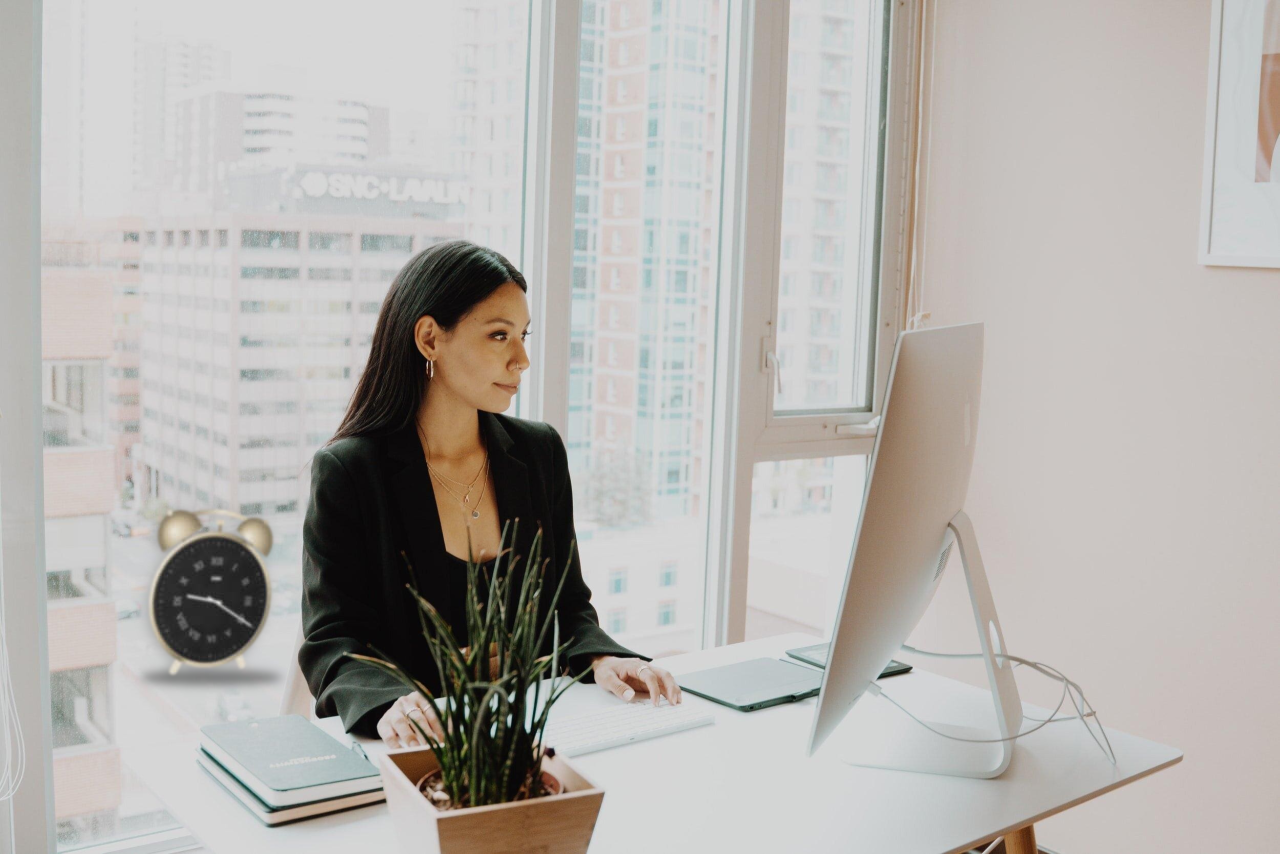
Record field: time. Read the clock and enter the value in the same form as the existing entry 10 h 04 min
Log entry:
9 h 20 min
